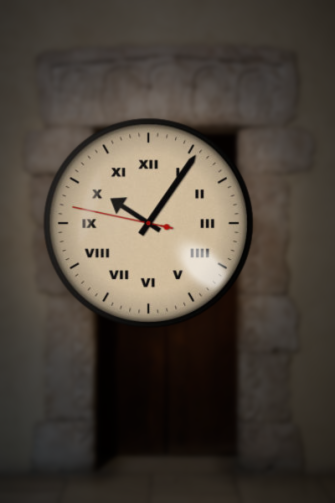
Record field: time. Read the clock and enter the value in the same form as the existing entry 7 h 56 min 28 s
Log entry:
10 h 05 min 47 s
